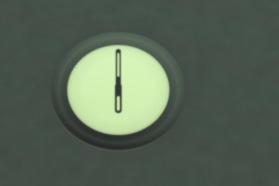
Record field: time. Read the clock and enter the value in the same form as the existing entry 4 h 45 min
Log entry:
6 h 00 min
